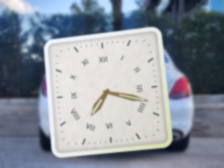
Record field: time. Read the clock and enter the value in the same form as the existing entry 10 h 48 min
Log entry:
7 h 18 min
